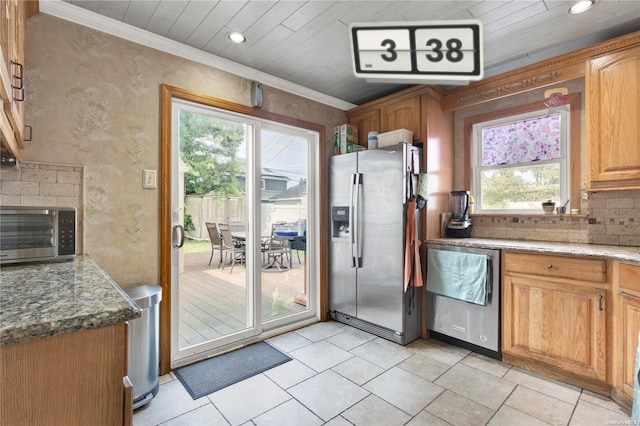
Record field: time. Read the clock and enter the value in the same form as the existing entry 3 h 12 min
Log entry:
3 h 38 min
